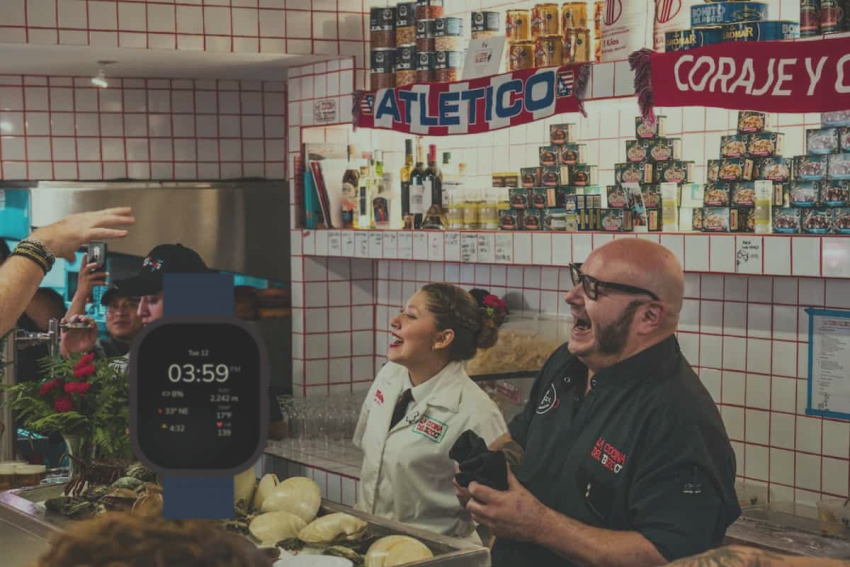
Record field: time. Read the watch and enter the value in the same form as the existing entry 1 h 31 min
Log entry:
3 h 59 min
